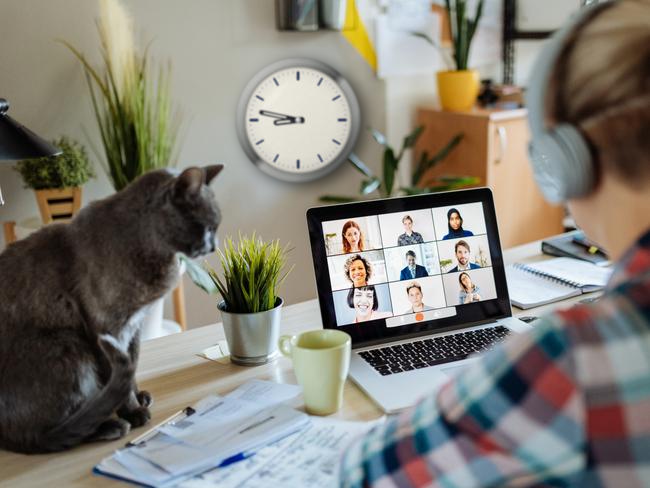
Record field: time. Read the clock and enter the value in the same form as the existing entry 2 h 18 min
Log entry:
8 h 47 min
